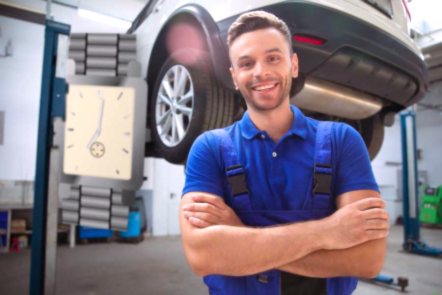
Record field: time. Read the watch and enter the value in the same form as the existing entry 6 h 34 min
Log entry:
7 h 01 min
